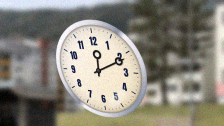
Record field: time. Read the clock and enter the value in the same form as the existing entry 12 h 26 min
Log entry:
12 h 11 min
